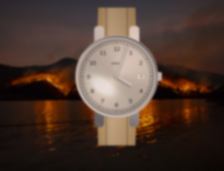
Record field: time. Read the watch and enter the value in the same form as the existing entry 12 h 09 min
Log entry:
4 h 03 min
